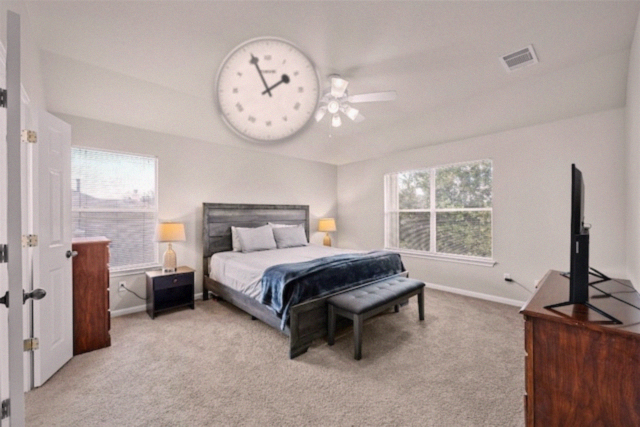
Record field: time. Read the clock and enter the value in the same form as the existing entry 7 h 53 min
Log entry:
1 h 56 min
